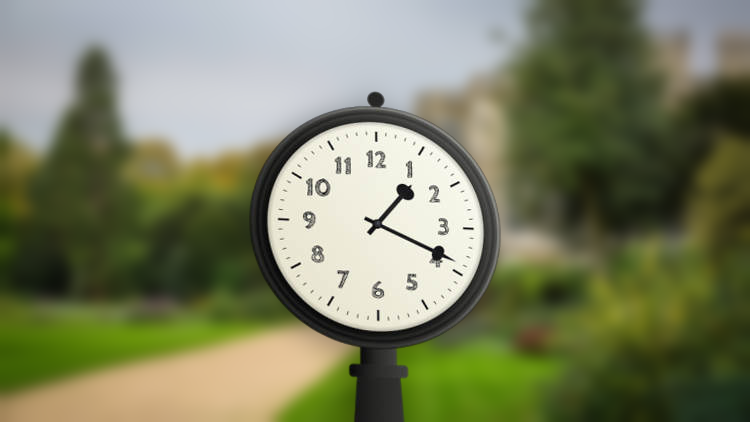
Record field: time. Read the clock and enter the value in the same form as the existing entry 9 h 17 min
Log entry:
1 h 19 min
